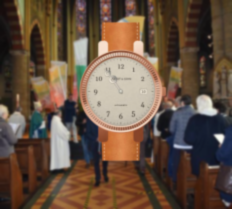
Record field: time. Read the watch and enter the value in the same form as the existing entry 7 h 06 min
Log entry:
10 h 54 min
